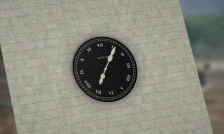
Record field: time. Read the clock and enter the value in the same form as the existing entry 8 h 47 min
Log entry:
7 h 06 min
